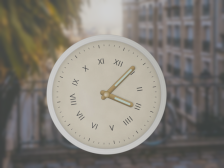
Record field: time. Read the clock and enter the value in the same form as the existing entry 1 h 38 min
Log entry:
3 h 04 min
